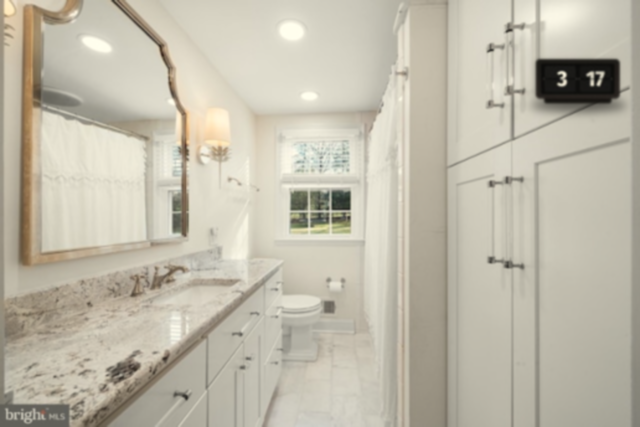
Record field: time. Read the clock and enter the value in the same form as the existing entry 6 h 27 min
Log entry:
3 h 17 min
